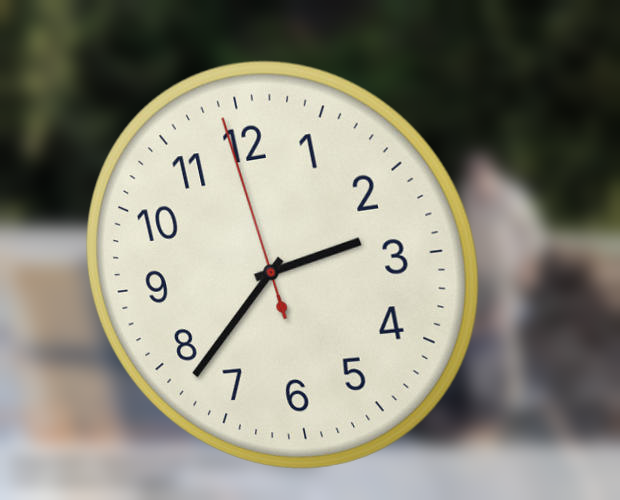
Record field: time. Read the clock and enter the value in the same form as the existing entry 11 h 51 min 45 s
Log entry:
2 h 37 min 59 s
